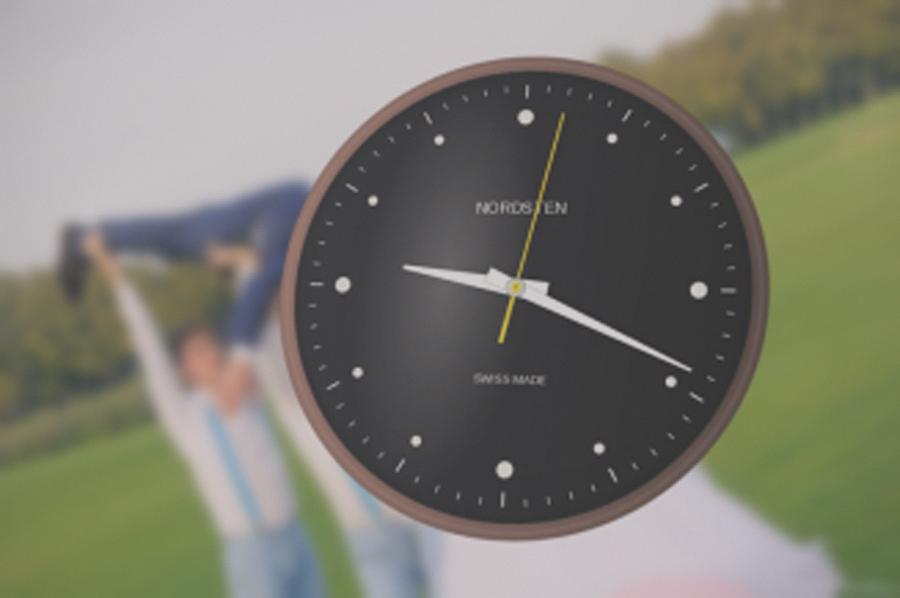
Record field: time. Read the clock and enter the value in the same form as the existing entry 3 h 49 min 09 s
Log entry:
9 h 19 min 02 s
